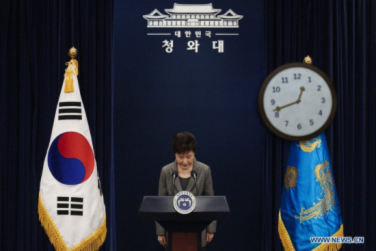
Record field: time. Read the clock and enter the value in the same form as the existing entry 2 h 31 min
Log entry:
12 h 42 min
